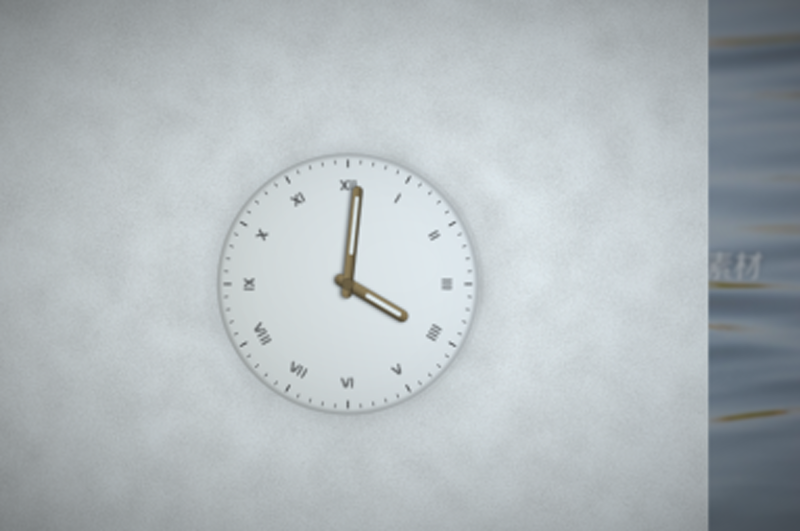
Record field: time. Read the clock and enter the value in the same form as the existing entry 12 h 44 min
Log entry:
4 h 01 min
